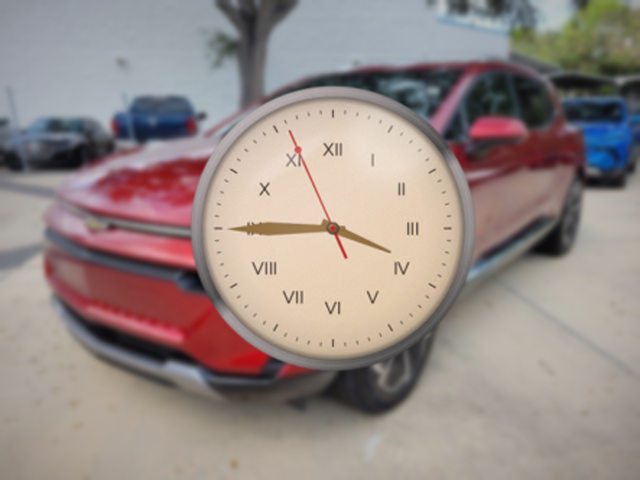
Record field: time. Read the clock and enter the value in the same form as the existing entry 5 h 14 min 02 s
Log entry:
3 h 44 min 56 s
